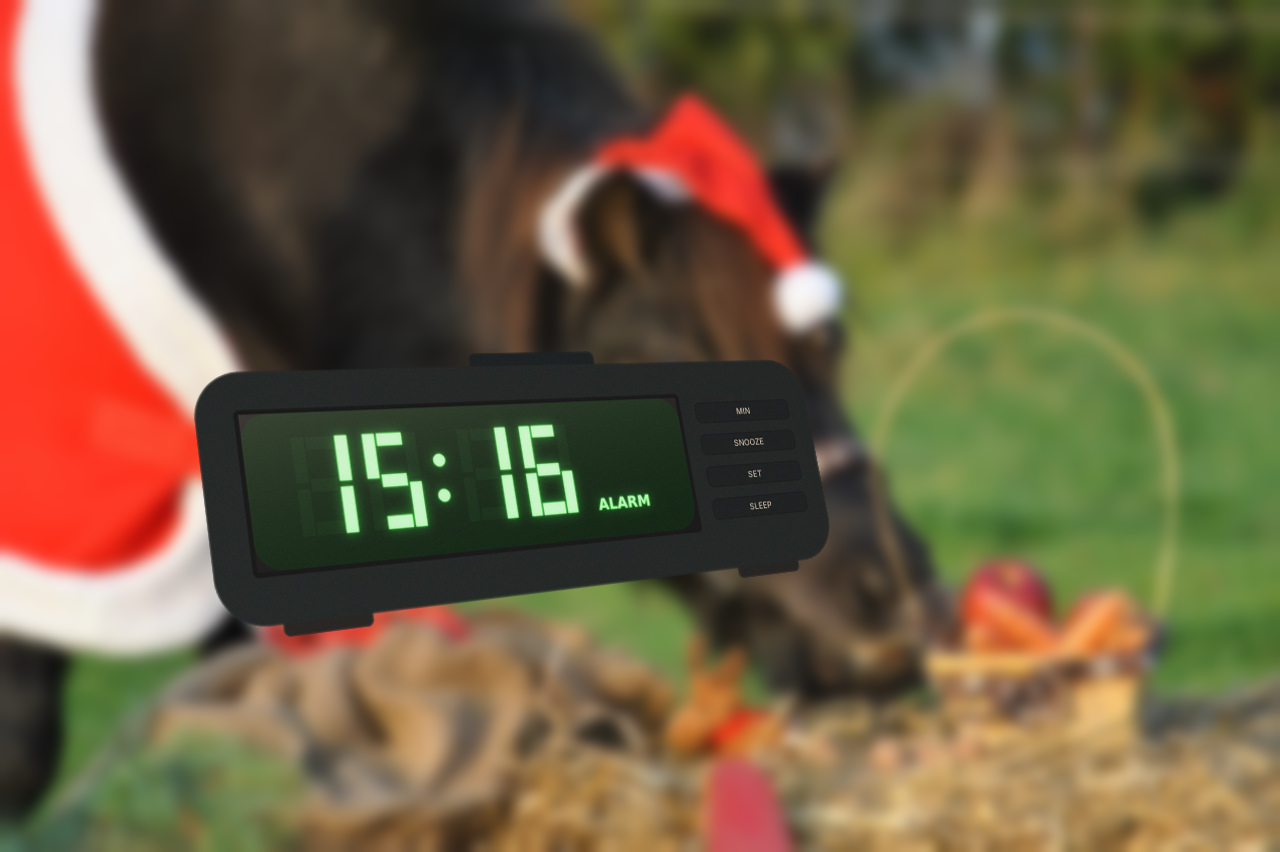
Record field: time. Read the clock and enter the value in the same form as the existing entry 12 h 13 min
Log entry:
15 h 16 min
